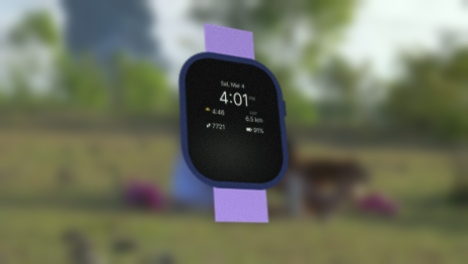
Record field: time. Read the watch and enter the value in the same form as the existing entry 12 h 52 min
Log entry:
4 h 01 min
